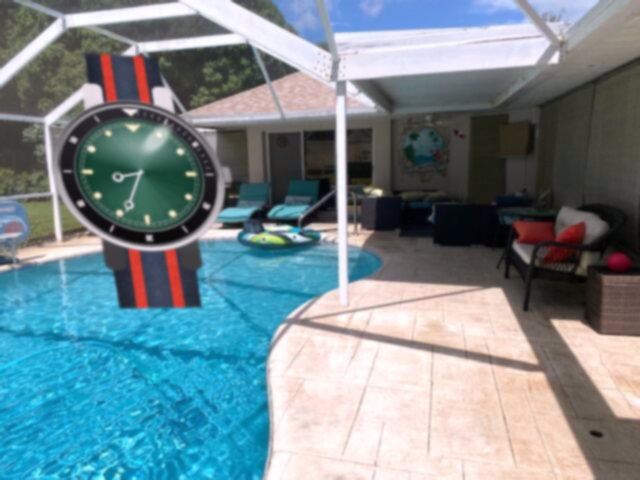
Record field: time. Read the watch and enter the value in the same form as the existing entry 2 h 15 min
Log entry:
8 h 34 min
